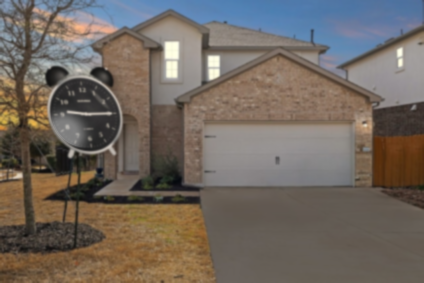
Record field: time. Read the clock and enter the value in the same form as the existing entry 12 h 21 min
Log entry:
9 h 15 min
